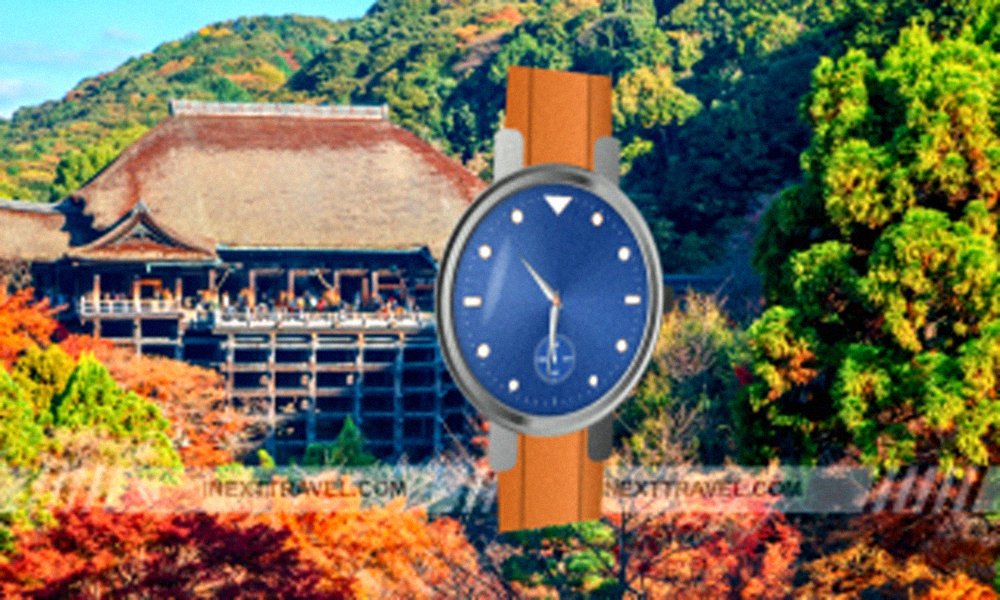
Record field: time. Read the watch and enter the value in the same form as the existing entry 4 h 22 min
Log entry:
10 h 31 min
